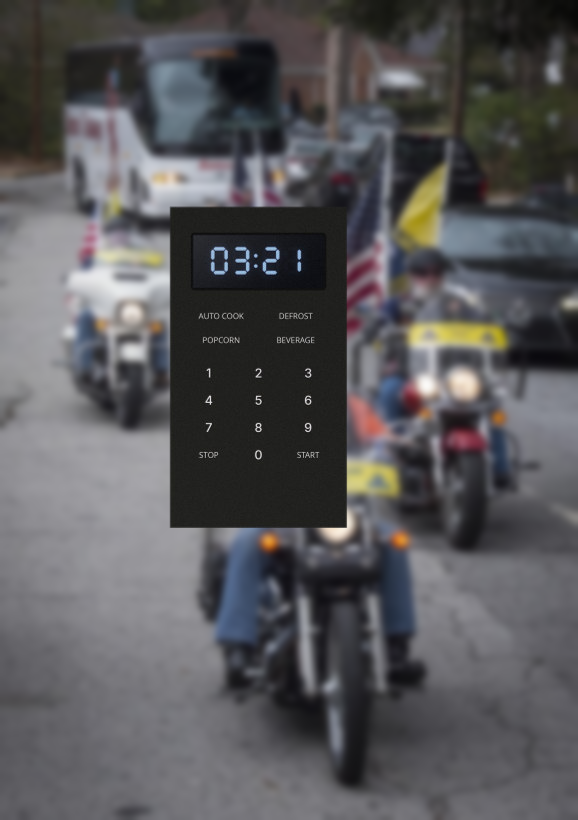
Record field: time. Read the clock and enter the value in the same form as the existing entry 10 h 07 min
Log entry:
3 h 21 min
